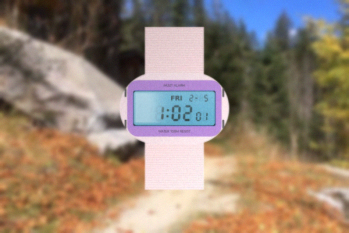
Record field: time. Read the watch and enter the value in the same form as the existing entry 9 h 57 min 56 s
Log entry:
1 h 02 min 01 s
